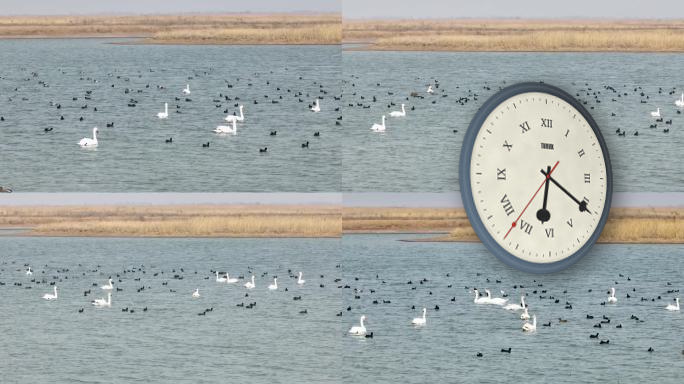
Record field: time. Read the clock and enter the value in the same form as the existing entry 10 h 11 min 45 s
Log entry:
6 h 20 min 37 s
